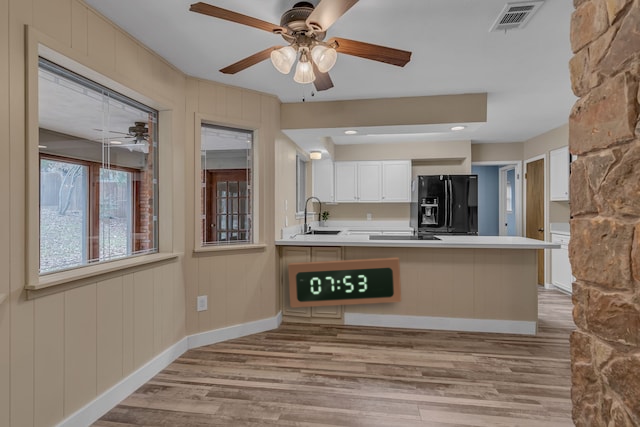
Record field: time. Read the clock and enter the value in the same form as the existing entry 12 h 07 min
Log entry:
7 h 53 min
